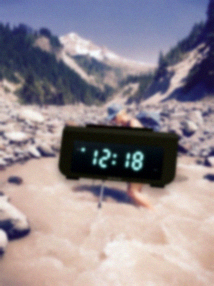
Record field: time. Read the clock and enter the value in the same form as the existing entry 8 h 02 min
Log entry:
12 h 18 min
